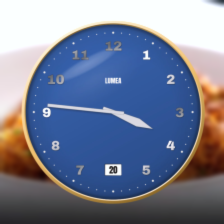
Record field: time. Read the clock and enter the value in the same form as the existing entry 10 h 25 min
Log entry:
3 h 46 min
